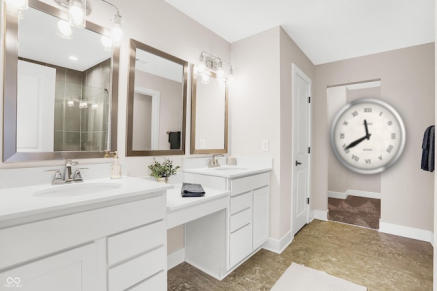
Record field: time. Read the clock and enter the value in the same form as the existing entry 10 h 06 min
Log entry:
11 h 40 min
